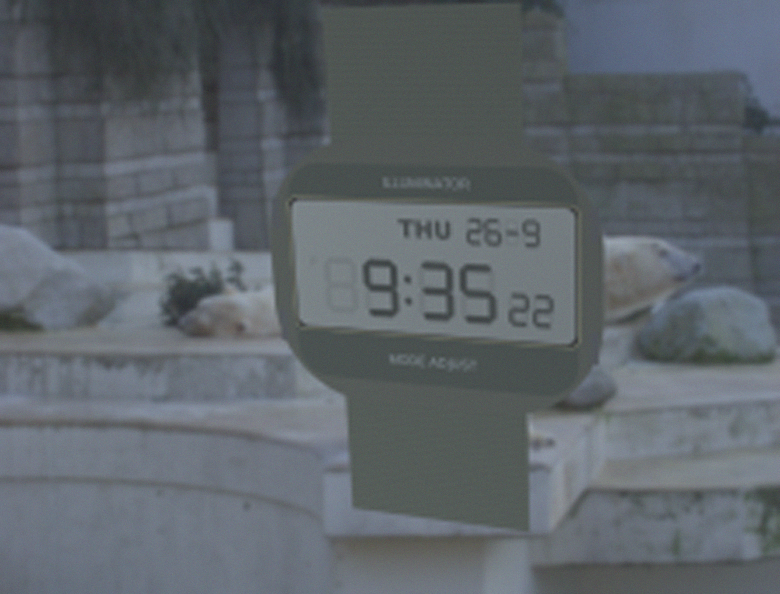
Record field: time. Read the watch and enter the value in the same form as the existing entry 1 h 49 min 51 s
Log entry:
9 h 35 min 22 s
